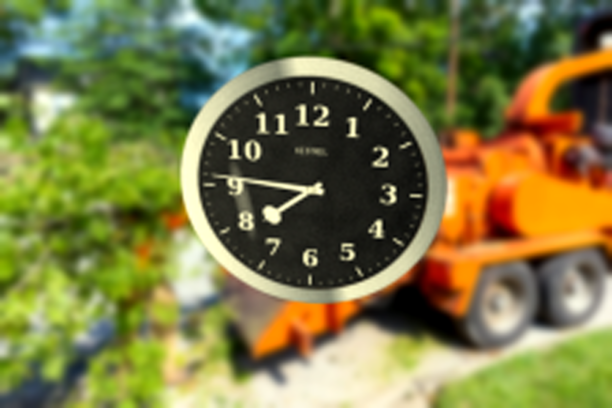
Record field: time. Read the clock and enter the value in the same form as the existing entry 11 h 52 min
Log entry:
7 h 46 min
